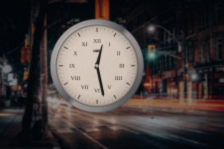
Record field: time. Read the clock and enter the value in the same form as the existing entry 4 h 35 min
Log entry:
12 h 28 min
